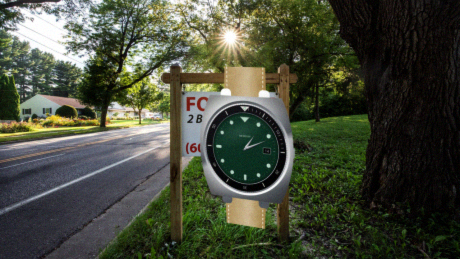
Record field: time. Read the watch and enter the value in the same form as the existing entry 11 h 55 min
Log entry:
1 h 11 min
